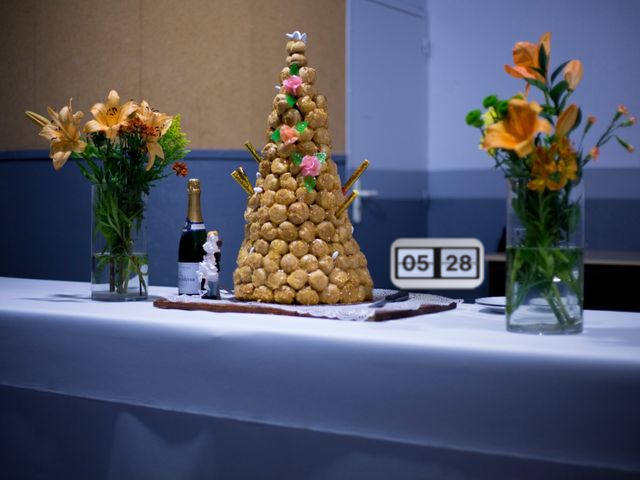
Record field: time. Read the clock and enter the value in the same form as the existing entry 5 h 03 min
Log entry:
5 h 28 min
